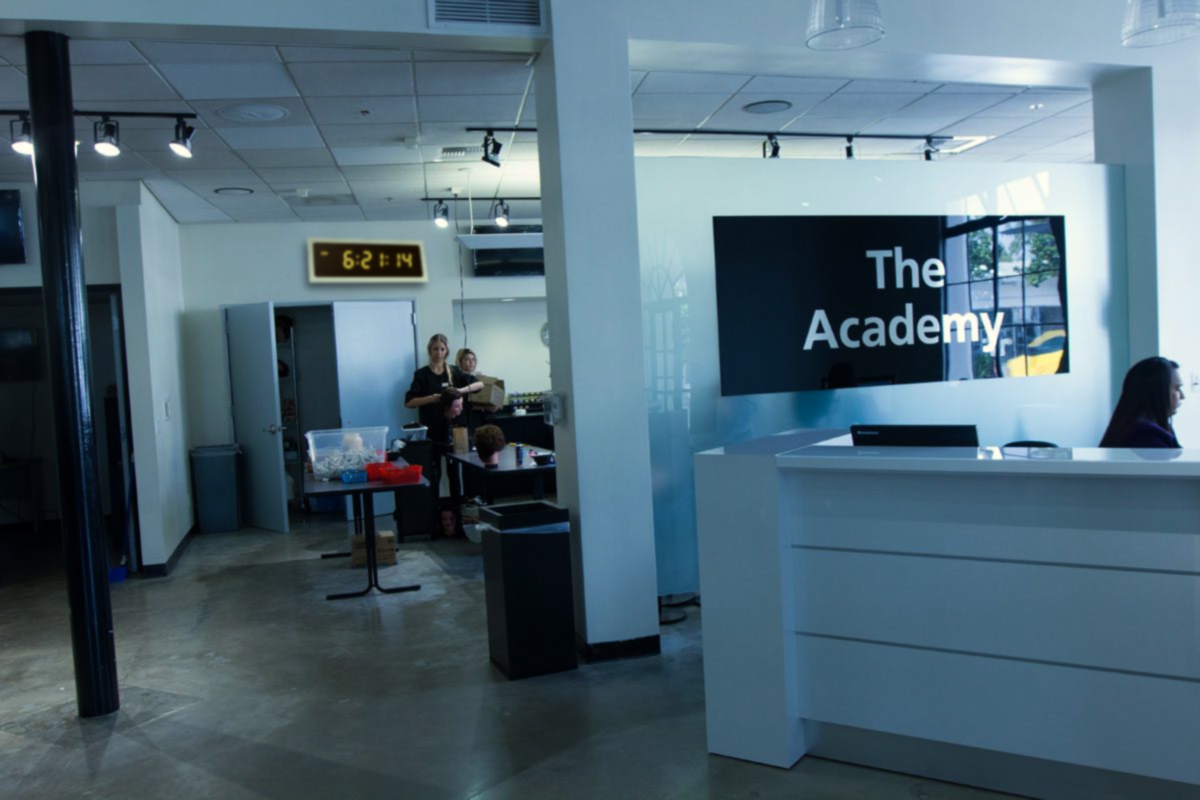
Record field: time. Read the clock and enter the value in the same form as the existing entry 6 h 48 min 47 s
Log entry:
6 h 21 min 14 s
